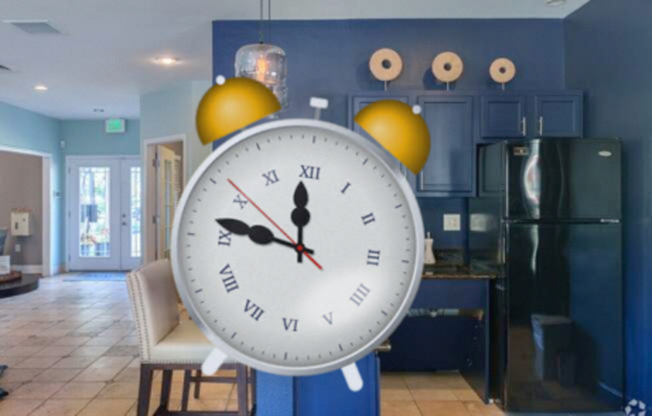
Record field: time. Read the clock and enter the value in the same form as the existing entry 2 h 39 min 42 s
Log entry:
11 h 46 min 51 s
